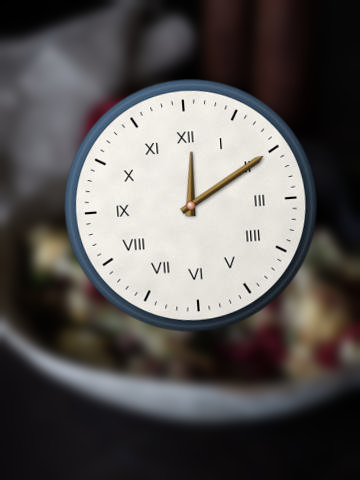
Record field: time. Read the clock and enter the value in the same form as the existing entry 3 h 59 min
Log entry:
12 h 10 min
